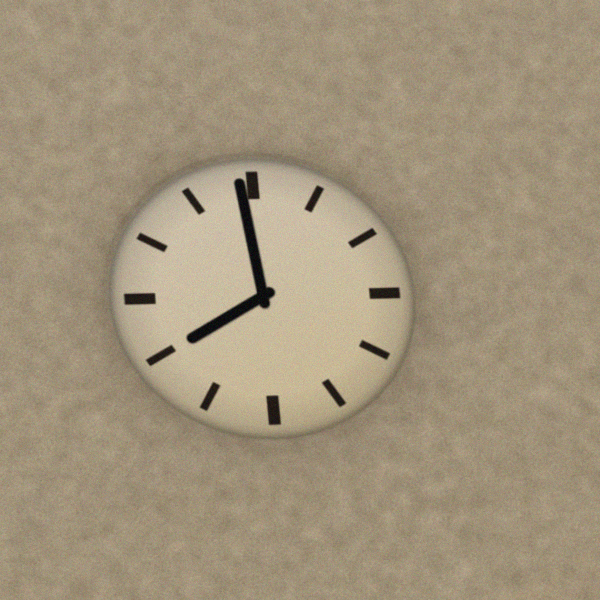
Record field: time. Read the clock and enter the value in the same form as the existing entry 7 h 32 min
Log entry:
7 h 59 min
